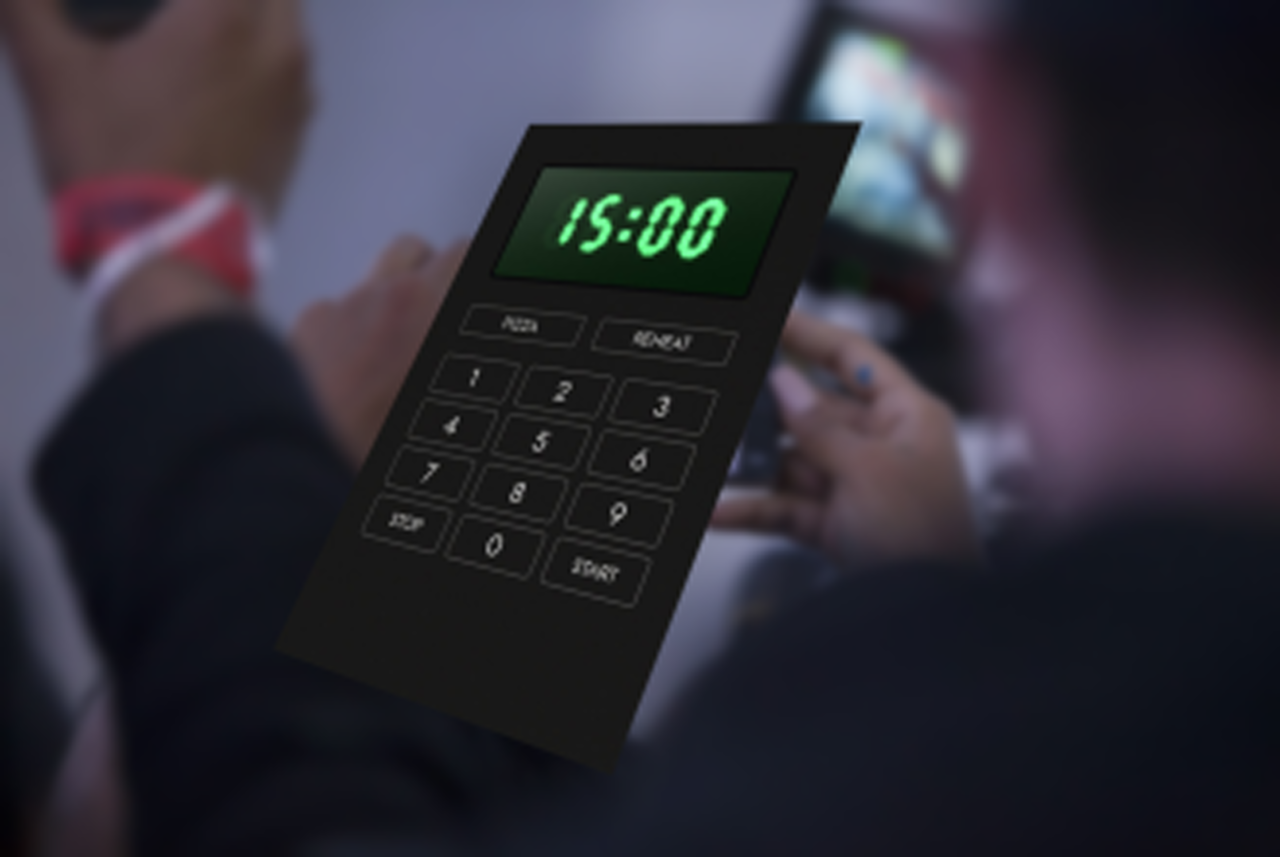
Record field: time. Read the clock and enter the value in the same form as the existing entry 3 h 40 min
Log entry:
15 h 00 min
